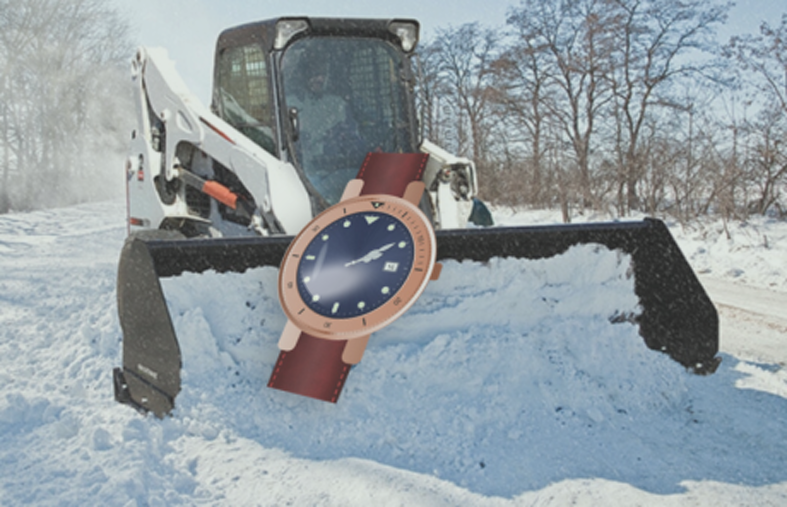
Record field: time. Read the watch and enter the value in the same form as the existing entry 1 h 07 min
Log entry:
2 h 09 min
